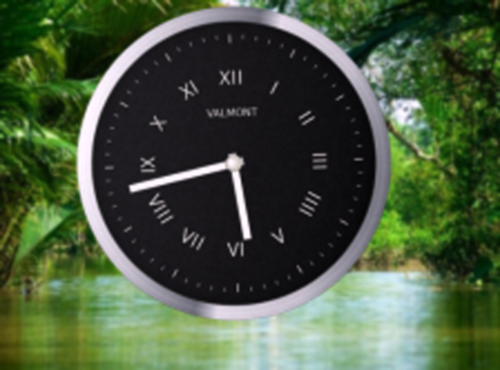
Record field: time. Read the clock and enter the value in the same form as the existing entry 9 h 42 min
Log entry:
5 h 43 min
